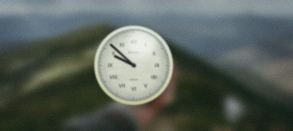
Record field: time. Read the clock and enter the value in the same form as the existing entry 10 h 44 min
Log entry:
9 h 52 min
